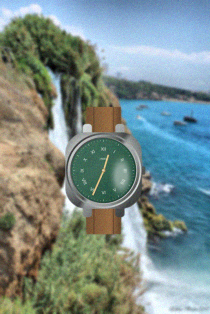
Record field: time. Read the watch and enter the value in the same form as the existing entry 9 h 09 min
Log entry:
12 h 34 min
